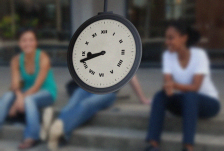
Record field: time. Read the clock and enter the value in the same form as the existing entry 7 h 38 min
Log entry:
8 h 42 min
